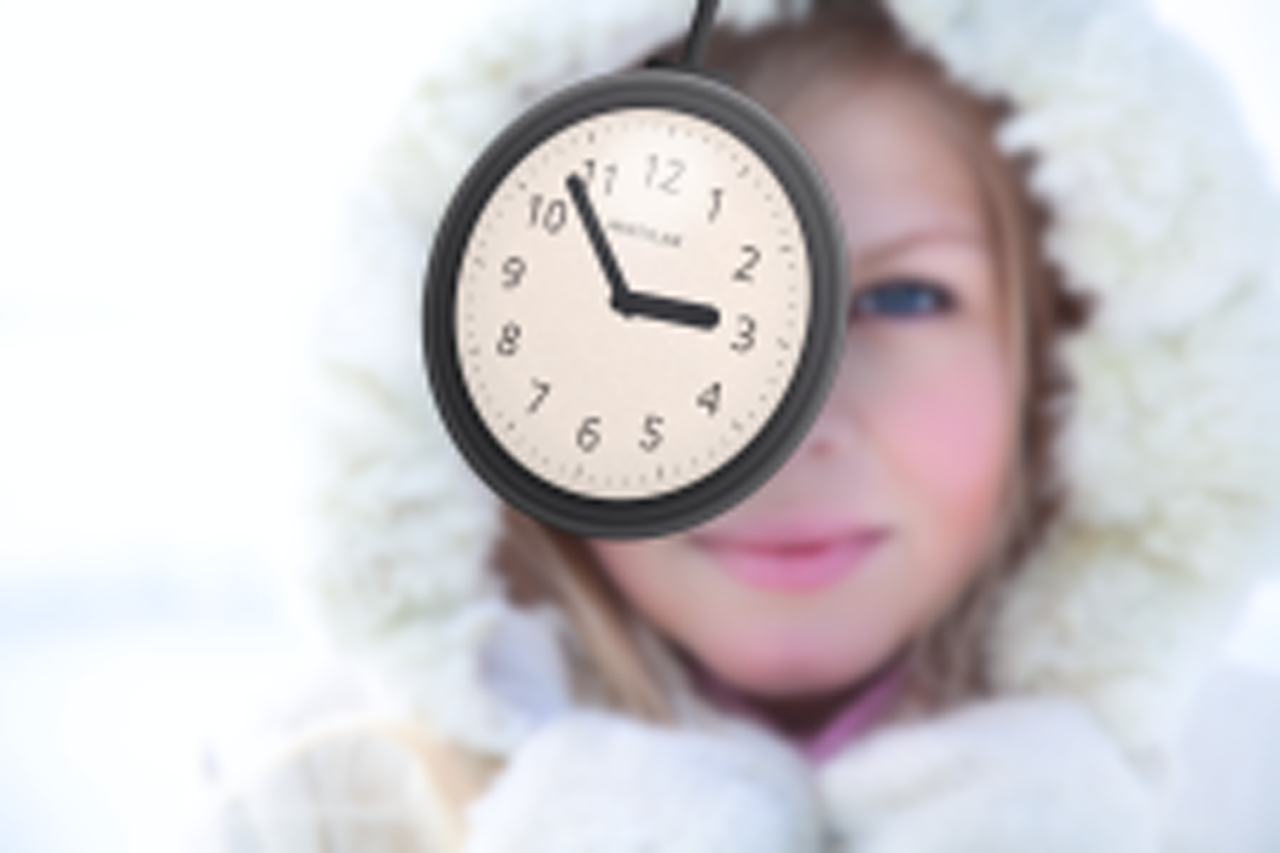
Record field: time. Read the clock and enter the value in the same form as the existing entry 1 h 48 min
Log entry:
2 h 53 min
